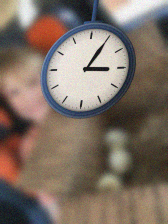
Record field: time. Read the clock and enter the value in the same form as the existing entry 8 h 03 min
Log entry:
3 h 05 min
